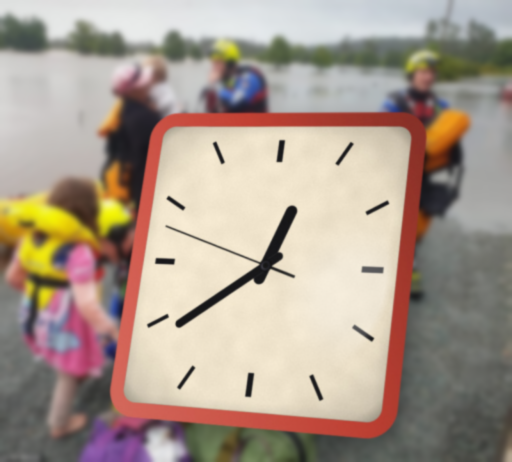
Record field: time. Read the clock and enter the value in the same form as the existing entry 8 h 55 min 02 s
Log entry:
12 h 38 min 48 s
